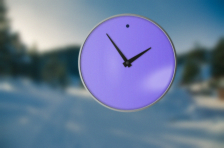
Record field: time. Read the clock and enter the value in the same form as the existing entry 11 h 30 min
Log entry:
1 h 54 min
